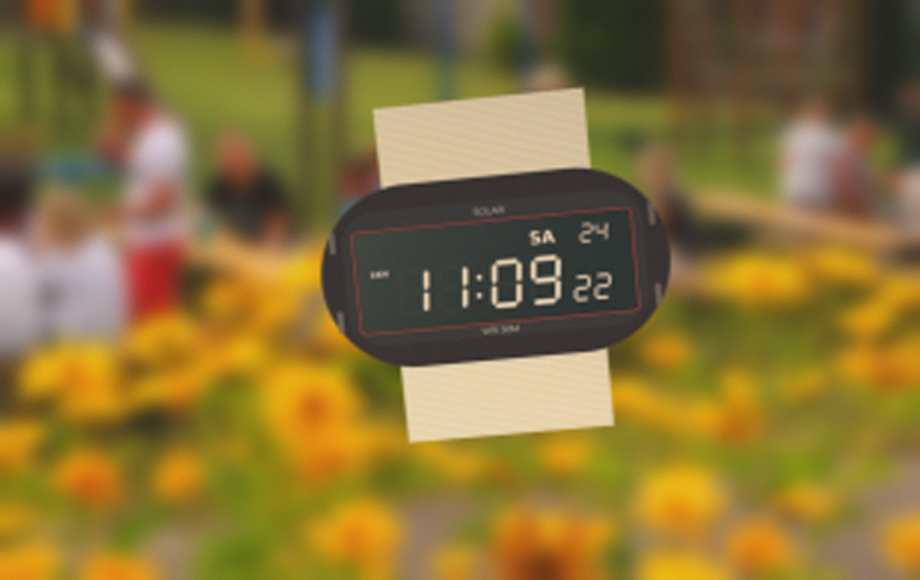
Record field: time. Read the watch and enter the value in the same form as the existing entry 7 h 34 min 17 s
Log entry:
11 h 09 min 22 s
